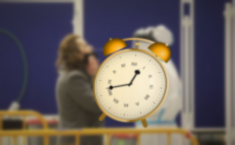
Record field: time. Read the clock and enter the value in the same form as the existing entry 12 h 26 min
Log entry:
12 h 42 min
